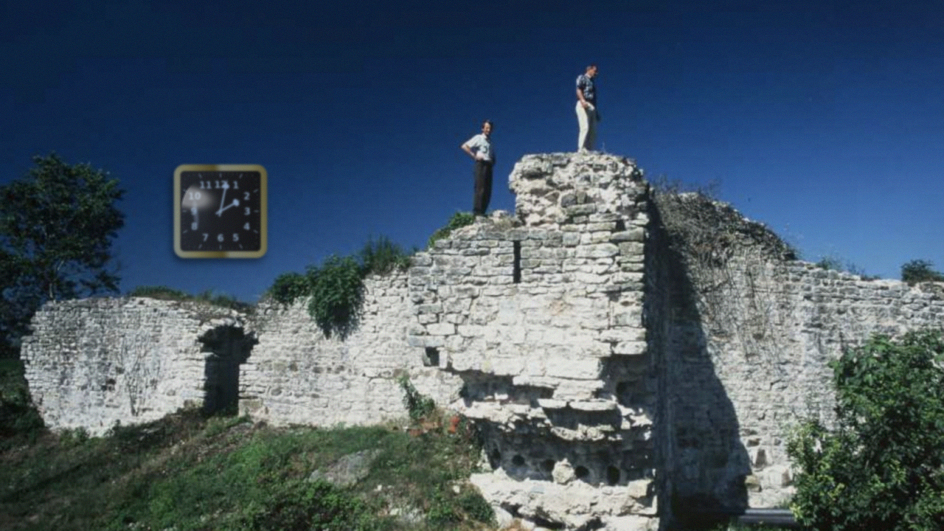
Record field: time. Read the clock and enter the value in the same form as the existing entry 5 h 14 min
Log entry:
2 h 02 min
